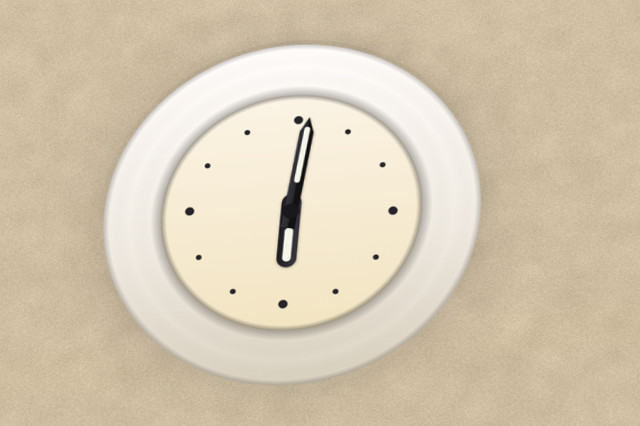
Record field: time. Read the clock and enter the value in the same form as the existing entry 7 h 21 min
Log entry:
6 h 01 min
